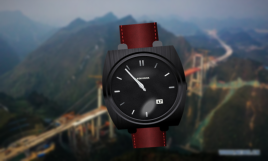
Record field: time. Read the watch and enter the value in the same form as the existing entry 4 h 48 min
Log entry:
10 h 54 min
